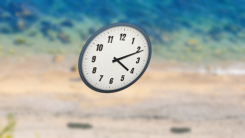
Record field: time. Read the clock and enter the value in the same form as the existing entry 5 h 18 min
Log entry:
4 h 11 min
